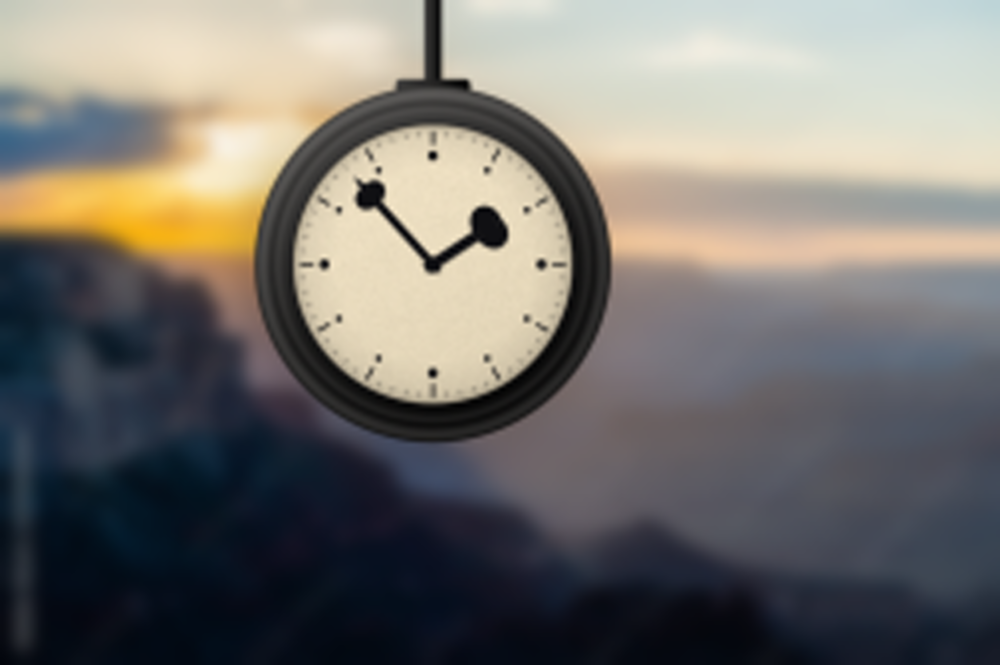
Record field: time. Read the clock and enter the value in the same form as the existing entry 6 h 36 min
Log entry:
1 h 53 min
